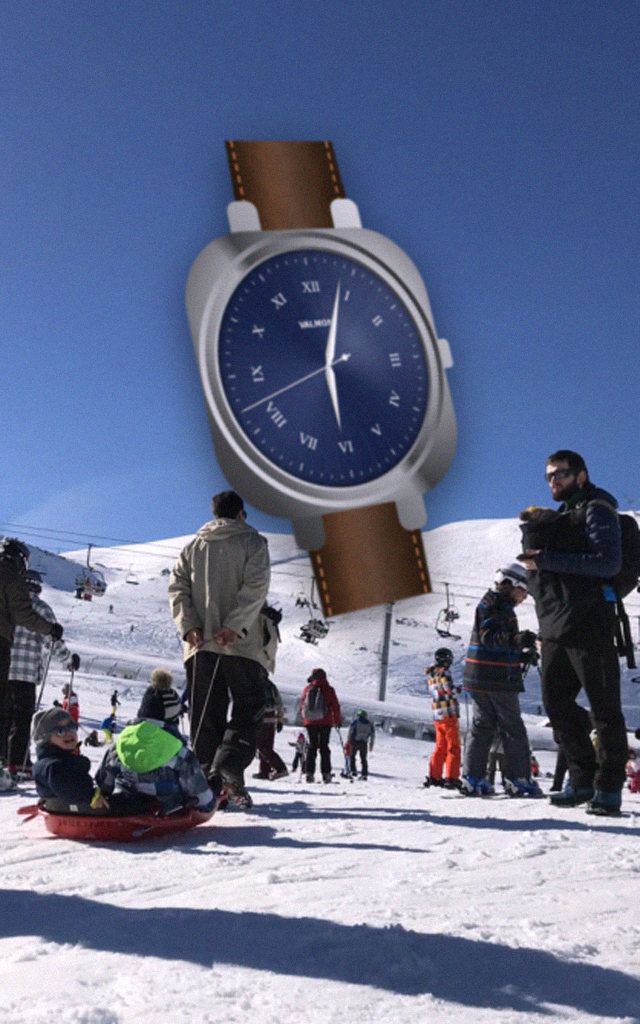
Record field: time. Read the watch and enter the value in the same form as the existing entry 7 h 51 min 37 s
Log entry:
6 h 03 min 42 s
